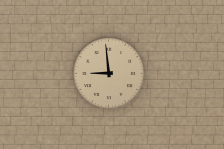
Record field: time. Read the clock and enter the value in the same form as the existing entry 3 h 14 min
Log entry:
8 h 59 min
